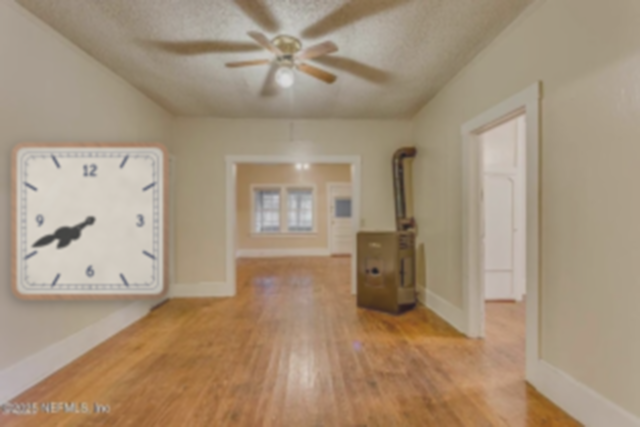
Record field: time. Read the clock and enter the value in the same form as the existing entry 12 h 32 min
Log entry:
7 h 41 min
